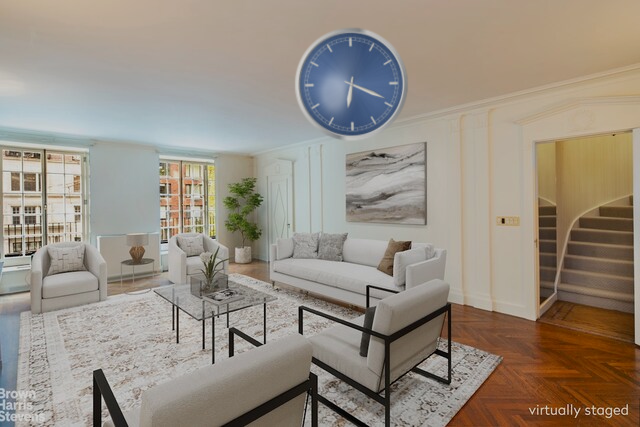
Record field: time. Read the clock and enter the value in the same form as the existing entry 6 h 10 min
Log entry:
6 h 19 min
